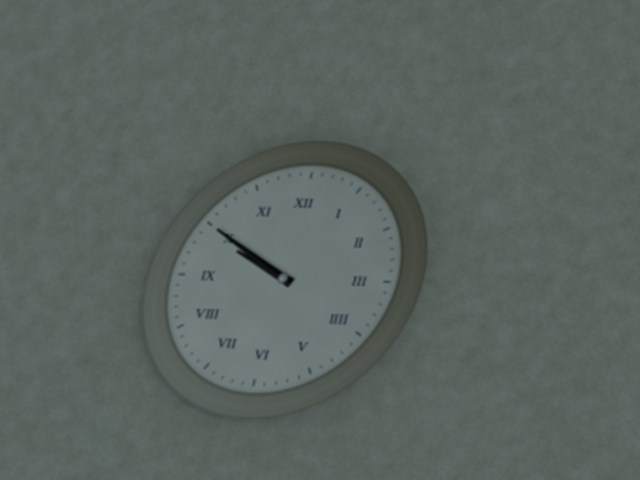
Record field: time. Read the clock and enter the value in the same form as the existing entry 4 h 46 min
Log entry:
9 h 50 min
